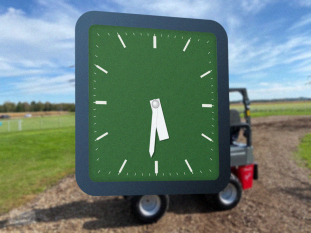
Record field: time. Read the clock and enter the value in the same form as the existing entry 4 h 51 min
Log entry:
5 h 31 min
